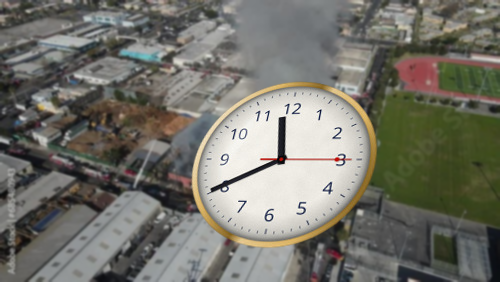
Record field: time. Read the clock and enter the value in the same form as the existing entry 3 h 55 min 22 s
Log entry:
11 h 40 min 15 s
